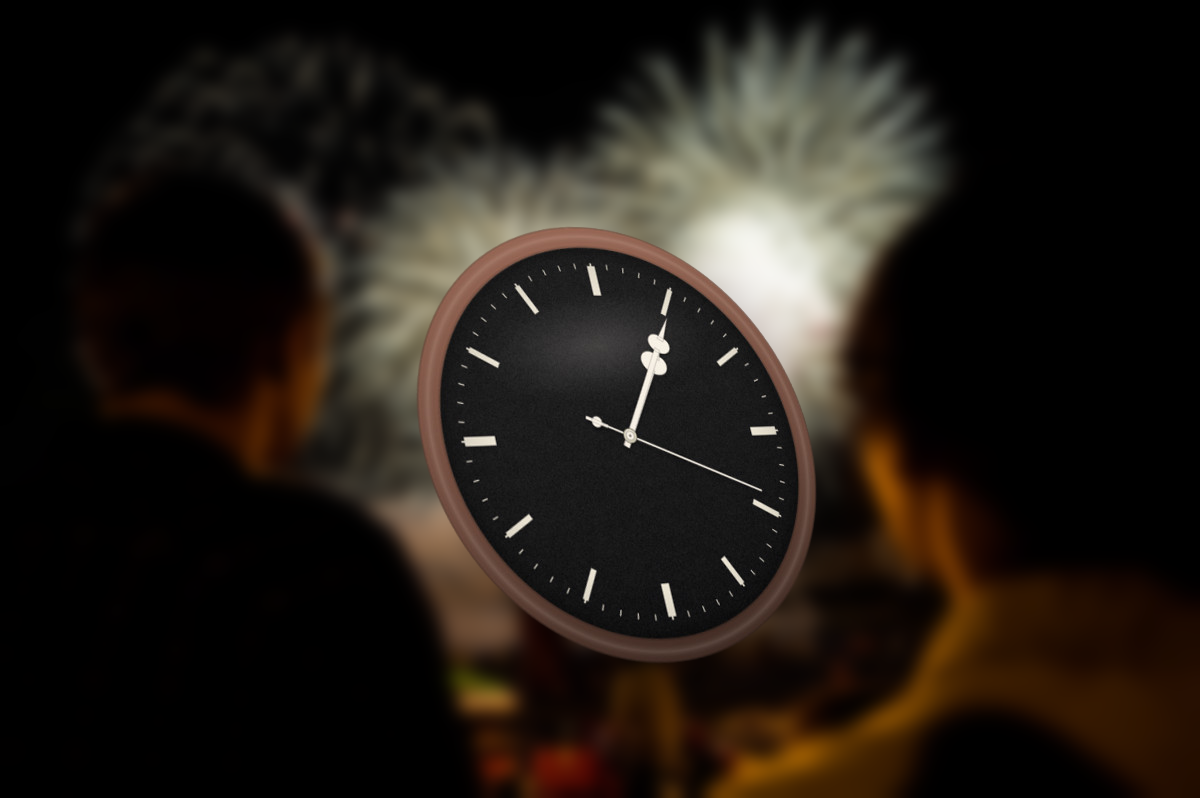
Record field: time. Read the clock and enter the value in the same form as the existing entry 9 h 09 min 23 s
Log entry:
1 h 05 min 19 s
